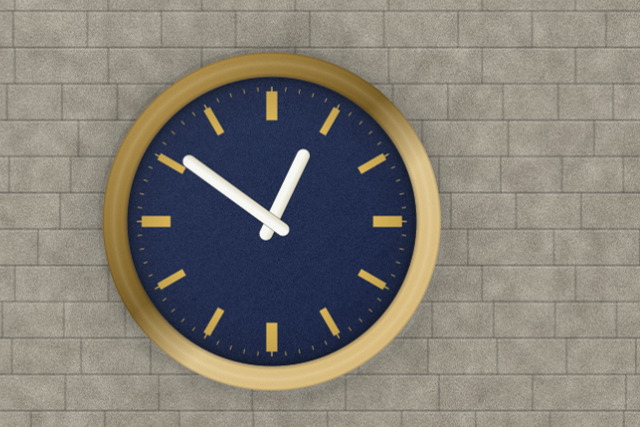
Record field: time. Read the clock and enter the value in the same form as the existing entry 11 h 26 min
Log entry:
12 h 51 min
